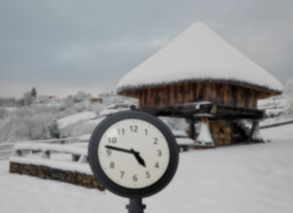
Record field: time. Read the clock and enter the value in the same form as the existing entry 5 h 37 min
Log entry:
4 h 47 min
